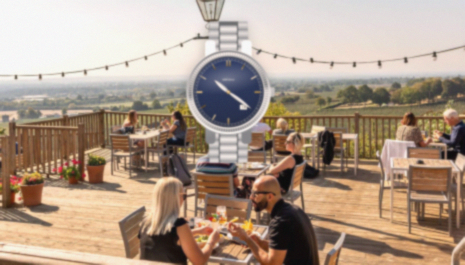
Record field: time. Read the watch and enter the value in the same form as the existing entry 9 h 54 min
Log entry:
10 h 21 min
